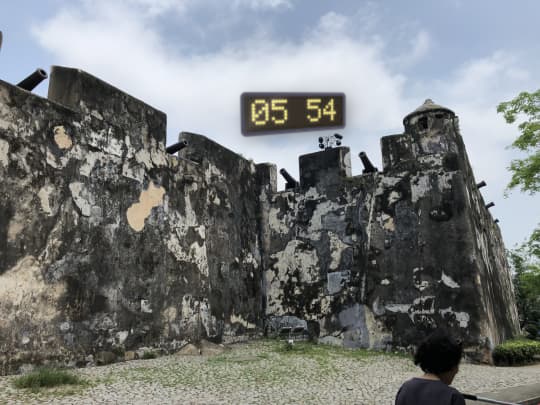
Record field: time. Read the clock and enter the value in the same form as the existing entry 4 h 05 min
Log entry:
5 h 54 min
